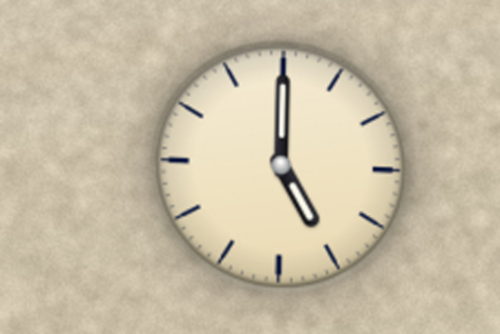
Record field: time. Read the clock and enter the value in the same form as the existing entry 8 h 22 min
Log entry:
5 h 00 min
